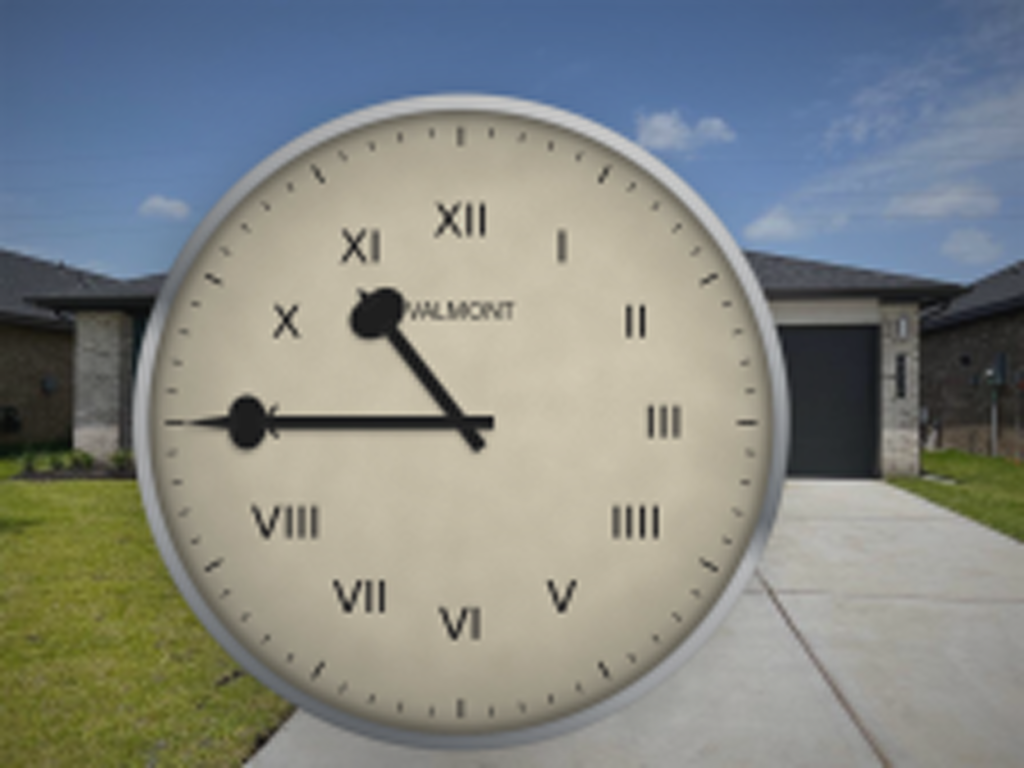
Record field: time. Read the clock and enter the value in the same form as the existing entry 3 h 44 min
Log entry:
10 h 45 min
